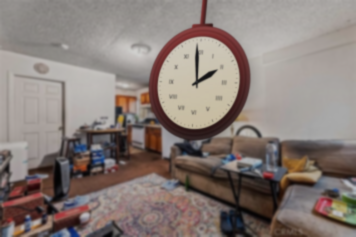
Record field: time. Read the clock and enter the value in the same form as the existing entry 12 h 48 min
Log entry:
1 h 59 min
